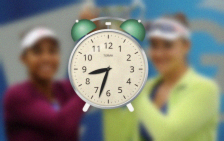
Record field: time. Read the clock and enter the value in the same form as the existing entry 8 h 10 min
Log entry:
8 h 33 min
